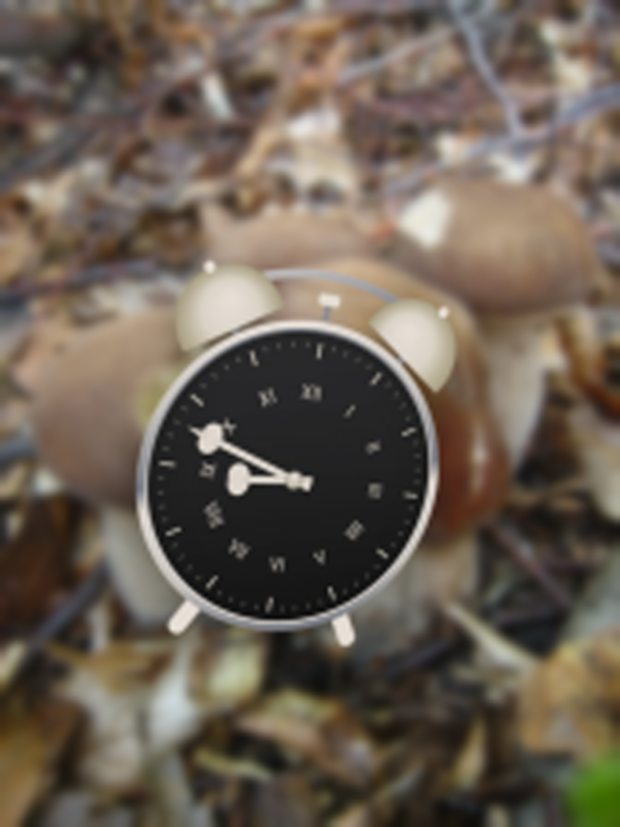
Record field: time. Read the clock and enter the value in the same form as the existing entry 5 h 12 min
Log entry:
8 h 48 min
